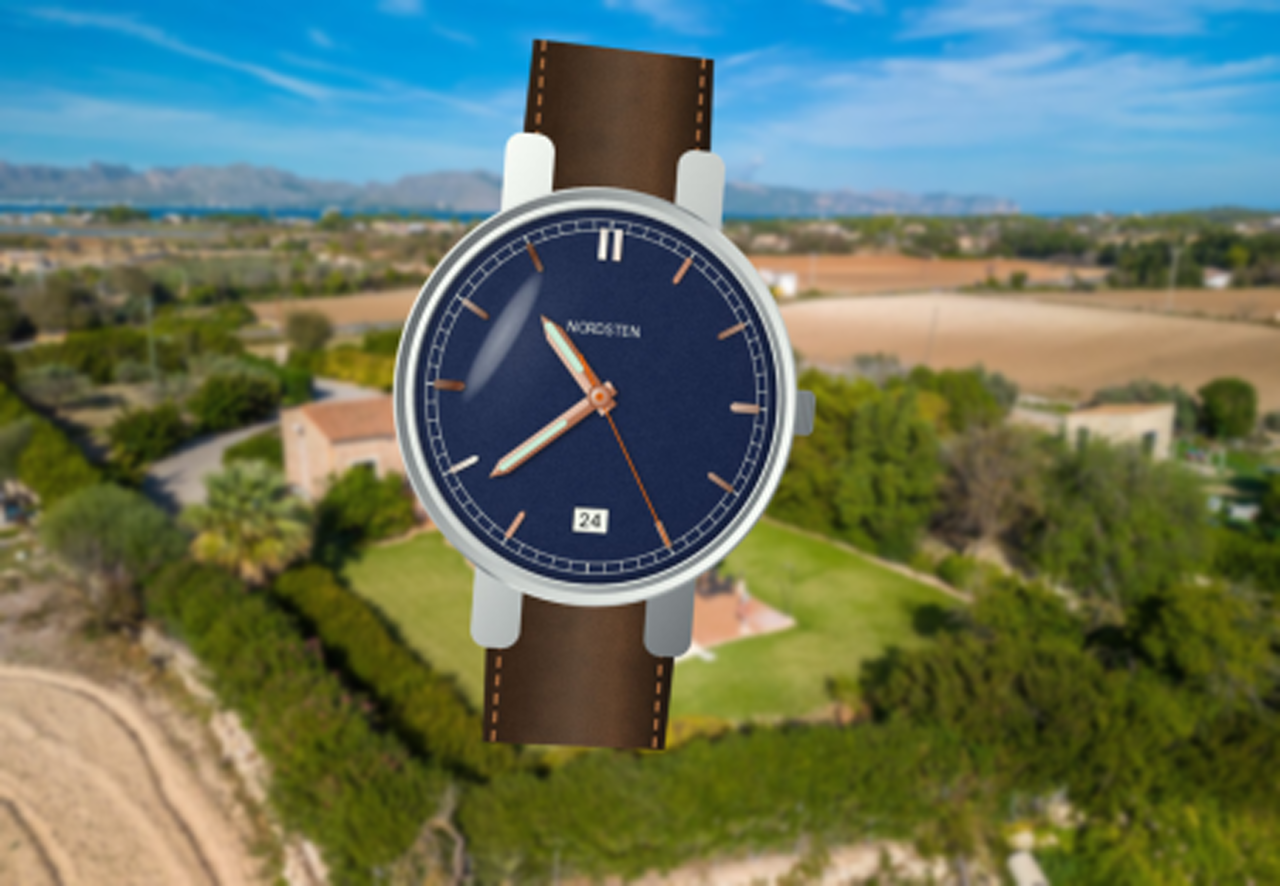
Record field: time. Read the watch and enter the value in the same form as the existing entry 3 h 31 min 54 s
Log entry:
10 h 38 min 25 s
